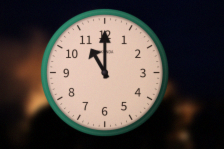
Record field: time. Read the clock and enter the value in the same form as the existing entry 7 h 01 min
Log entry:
11 h 00 min
